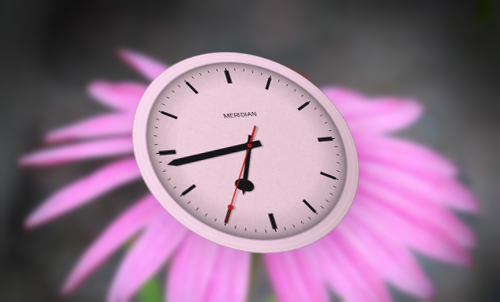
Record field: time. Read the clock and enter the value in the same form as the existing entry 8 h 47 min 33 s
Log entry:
6 h 43 min 35 s
